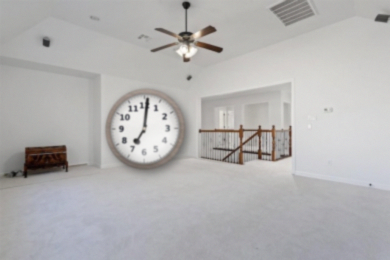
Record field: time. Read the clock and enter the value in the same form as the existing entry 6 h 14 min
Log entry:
7 h 01 min
